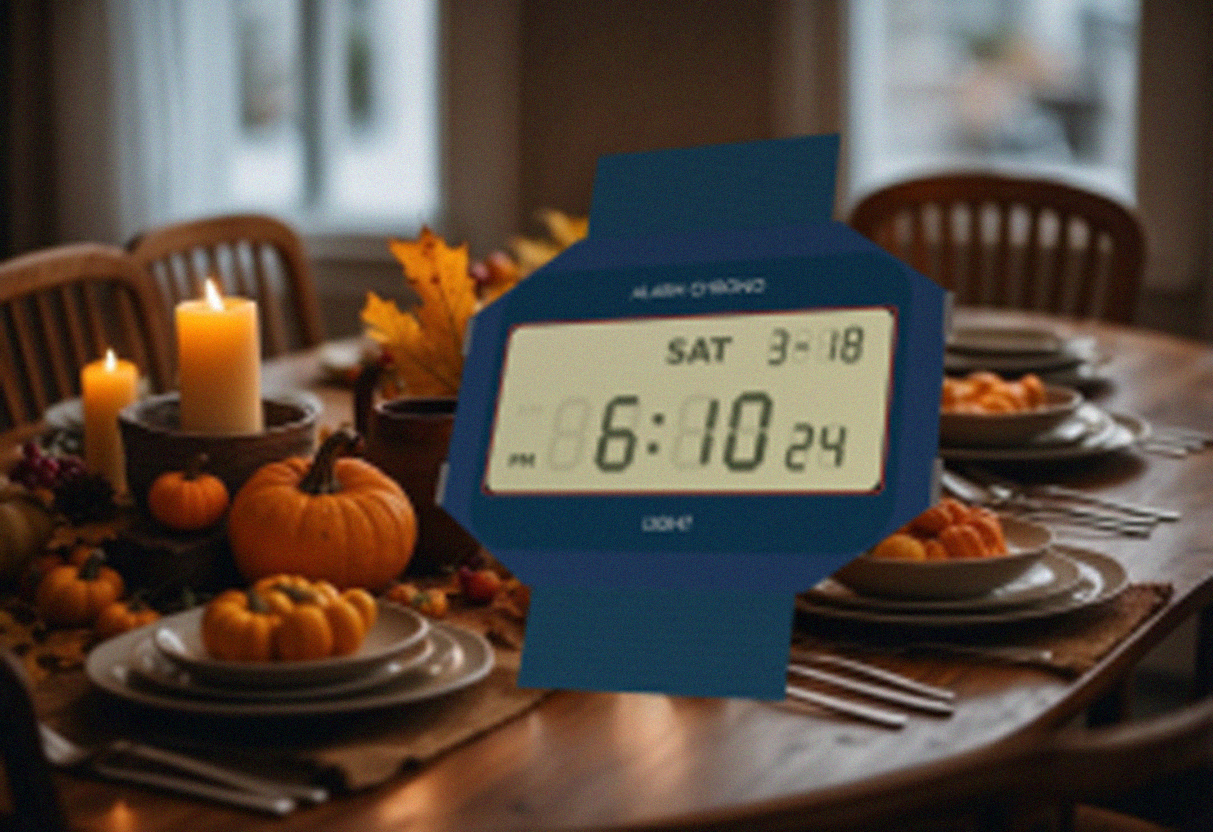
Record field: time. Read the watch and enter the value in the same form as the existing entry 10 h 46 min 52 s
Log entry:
6 h 10 min 24 s
